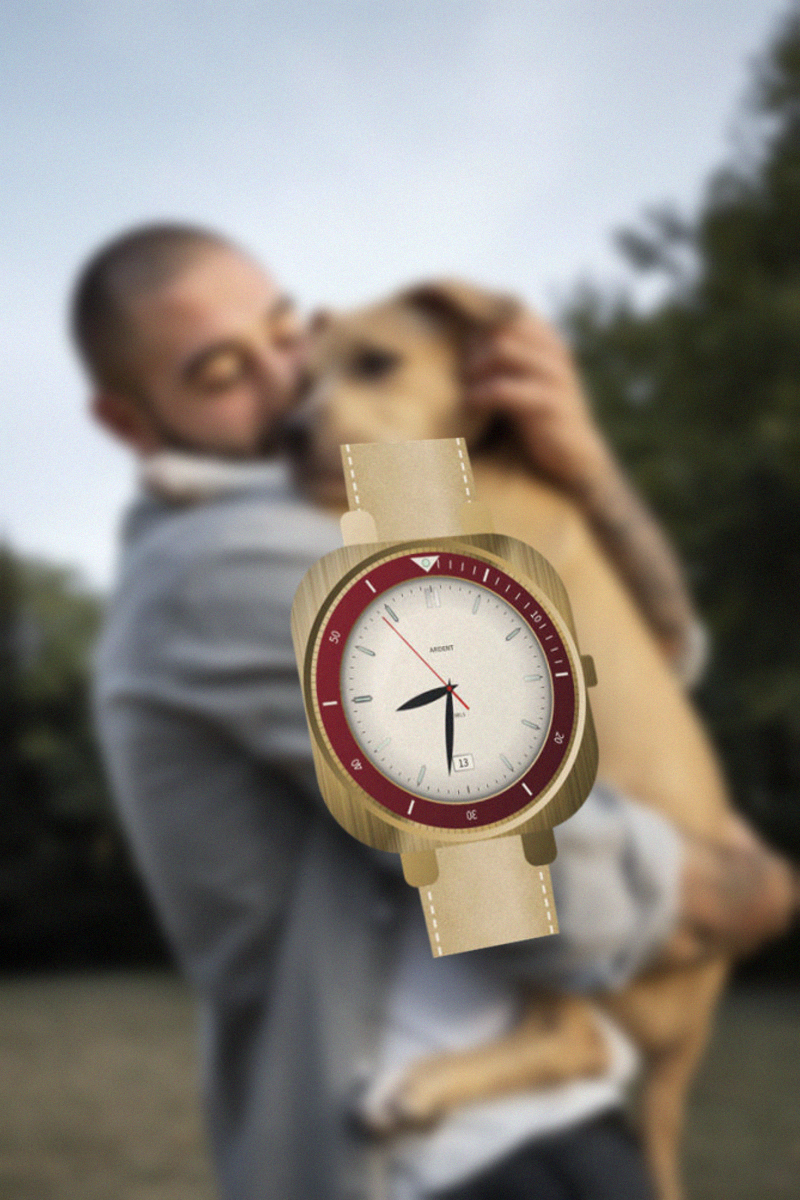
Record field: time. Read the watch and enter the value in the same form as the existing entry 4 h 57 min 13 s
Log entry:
8 h 31 min 54 s
